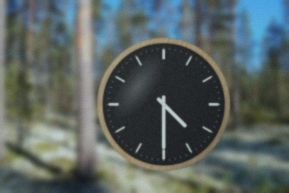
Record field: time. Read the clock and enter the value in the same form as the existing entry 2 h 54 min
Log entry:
4 h 30 min
